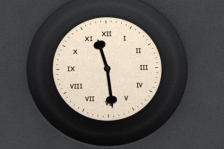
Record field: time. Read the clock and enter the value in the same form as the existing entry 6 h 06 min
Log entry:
11 h 29 min
